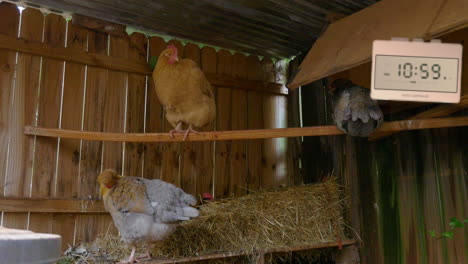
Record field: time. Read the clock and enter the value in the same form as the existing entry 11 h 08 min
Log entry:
10 h 59 min
